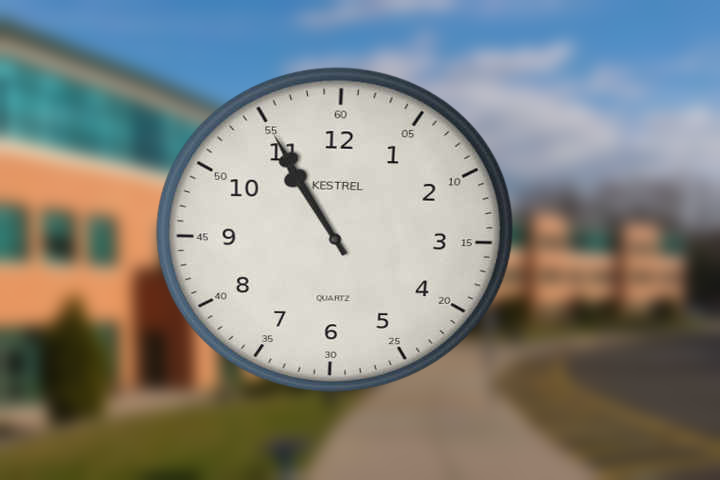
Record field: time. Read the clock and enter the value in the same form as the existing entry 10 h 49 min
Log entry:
10 h 55 min
